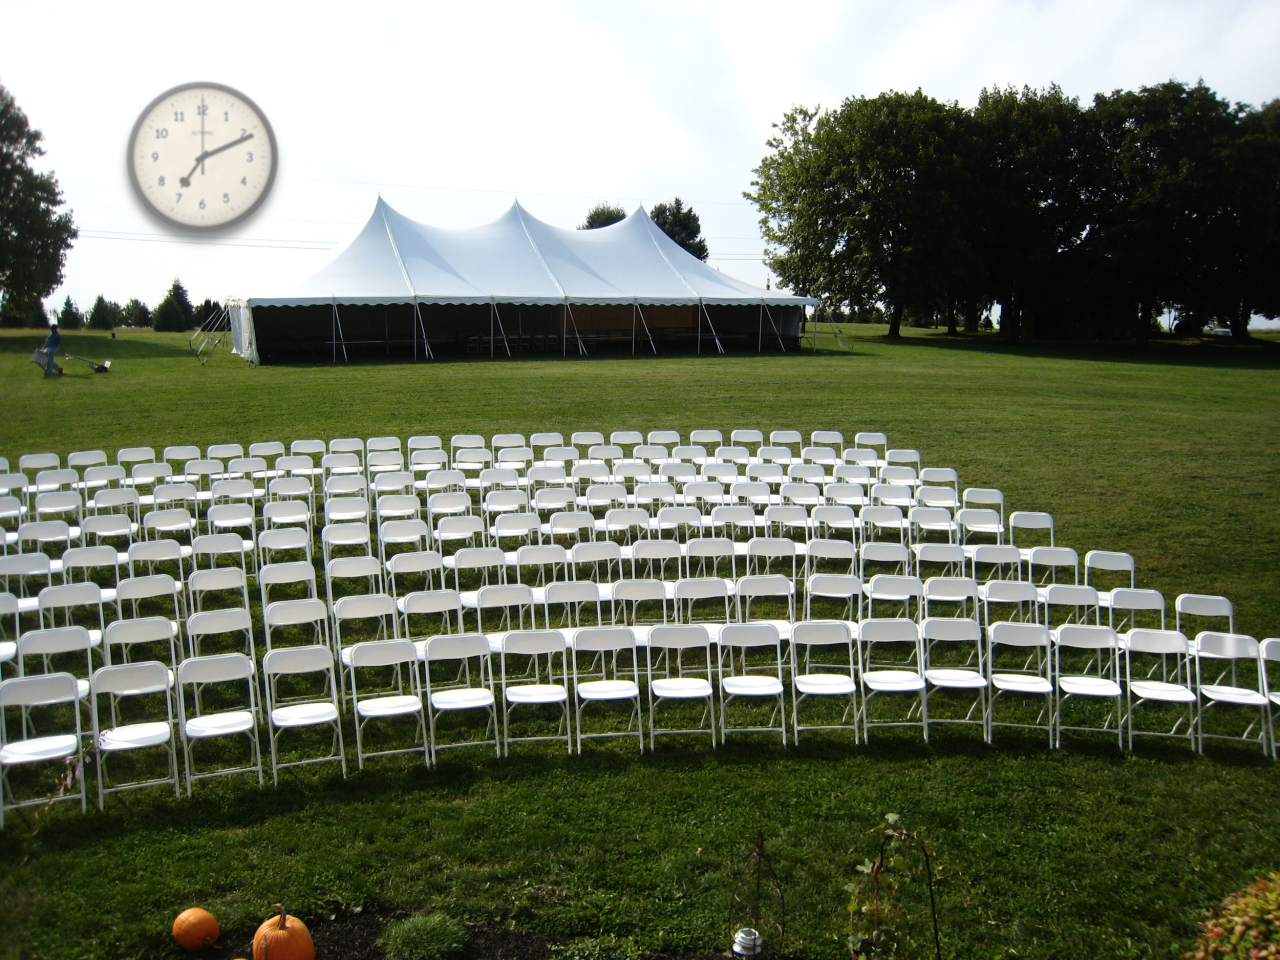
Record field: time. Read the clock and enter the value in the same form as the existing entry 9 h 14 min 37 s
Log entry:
7 h 11 min 00 s
